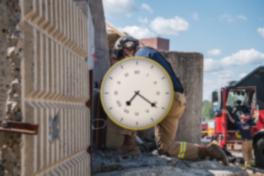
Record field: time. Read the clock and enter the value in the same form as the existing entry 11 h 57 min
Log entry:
7 h 21 min
